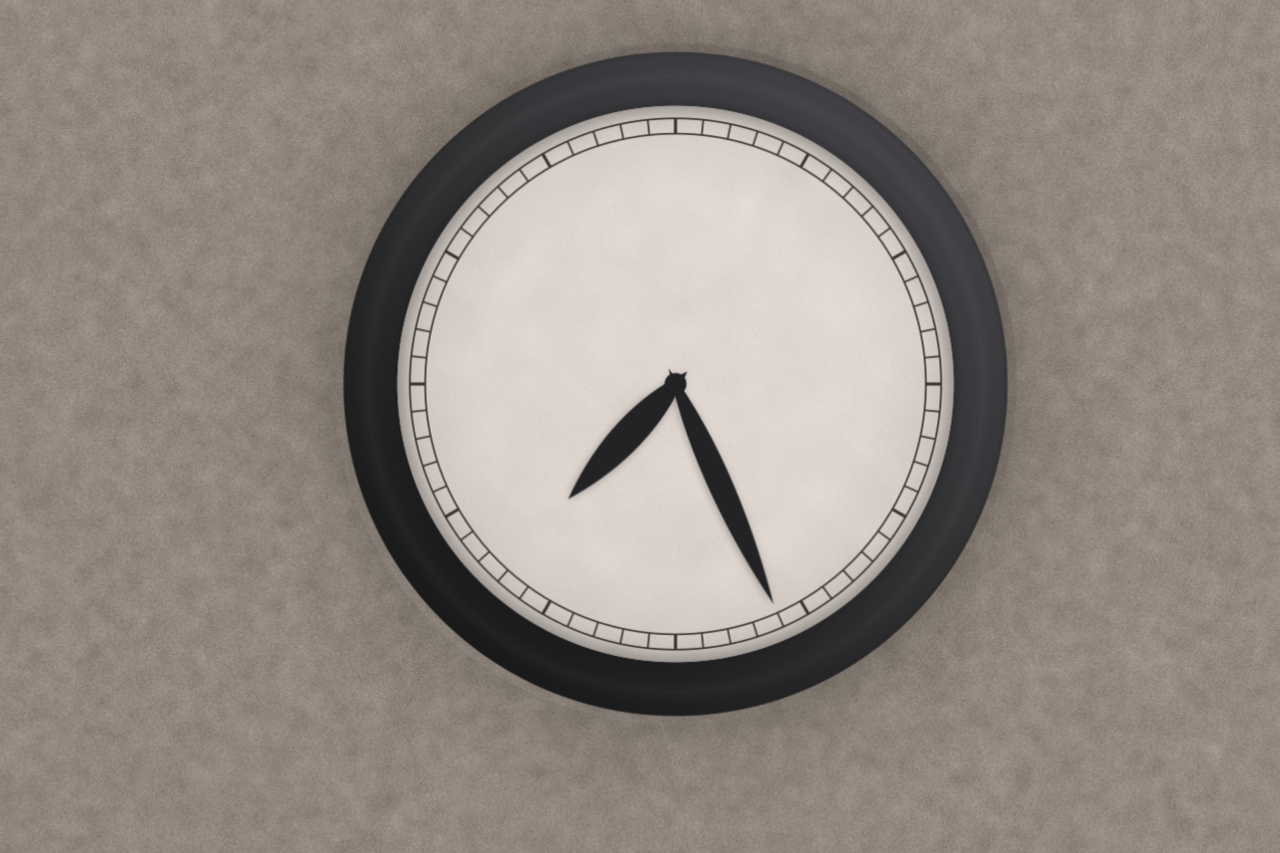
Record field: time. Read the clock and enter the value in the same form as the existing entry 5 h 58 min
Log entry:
7 h 26 min
